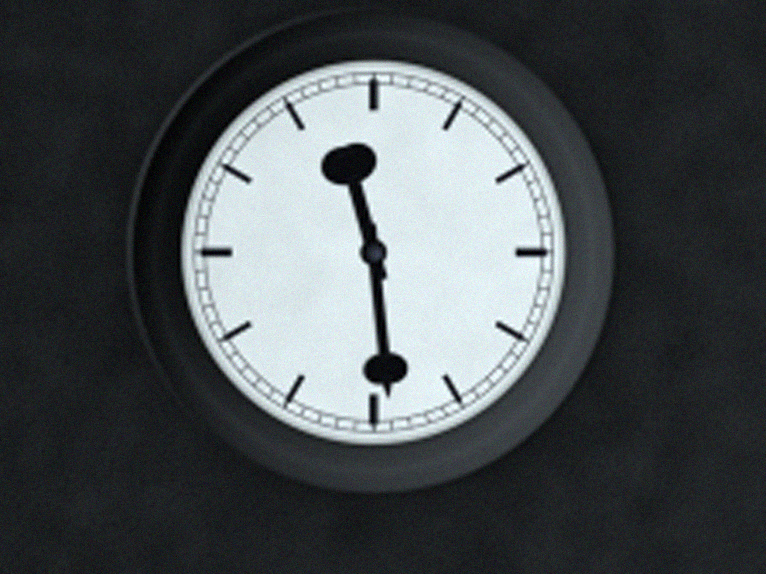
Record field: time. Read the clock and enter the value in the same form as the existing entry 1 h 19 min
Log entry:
11 h 29 min
